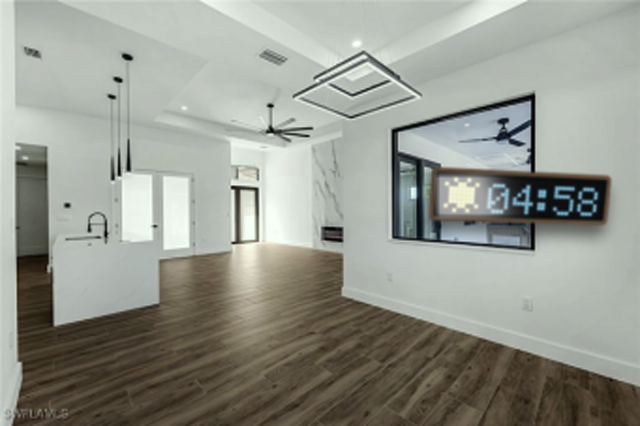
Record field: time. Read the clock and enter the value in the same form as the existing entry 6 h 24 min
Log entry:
4 h 58 min
